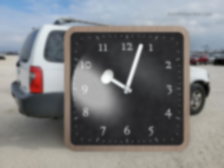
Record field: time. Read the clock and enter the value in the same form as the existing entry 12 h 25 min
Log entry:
10 h 03 min
